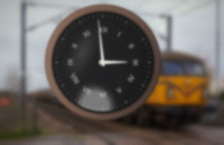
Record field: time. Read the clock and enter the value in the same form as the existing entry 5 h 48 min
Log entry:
2 h 59 min
